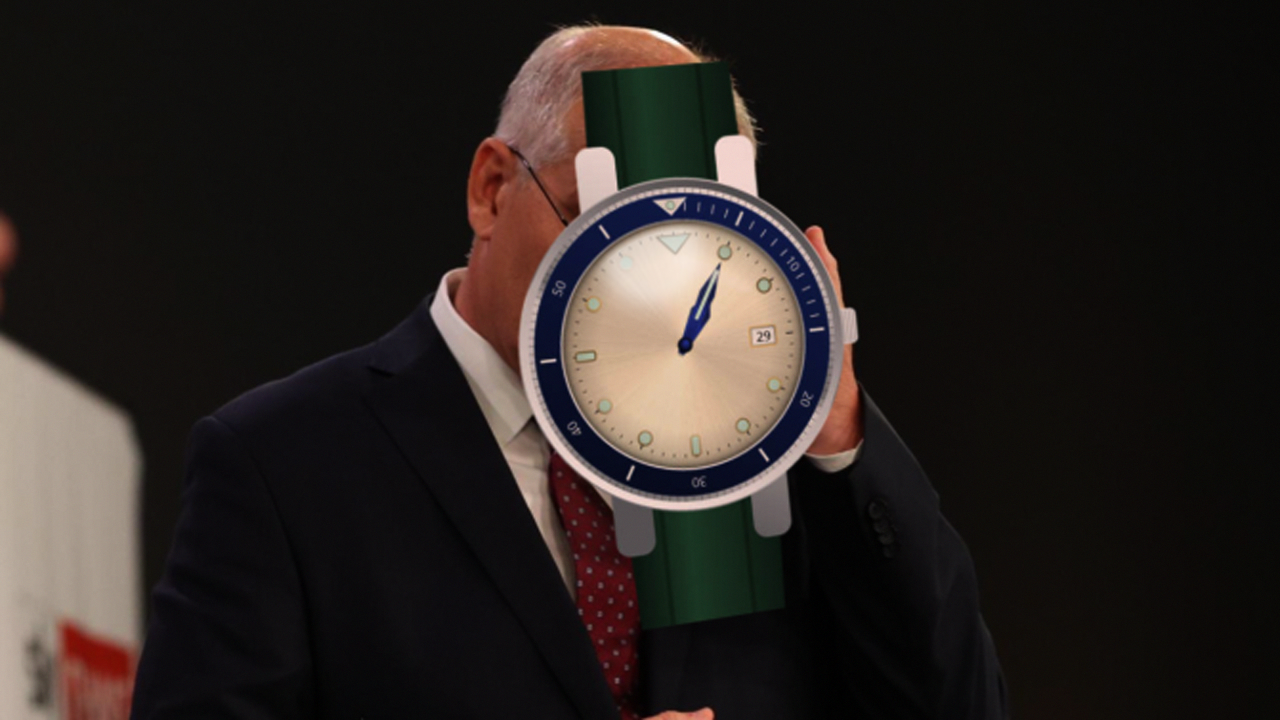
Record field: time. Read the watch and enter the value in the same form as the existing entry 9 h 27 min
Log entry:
1 h 05 min
